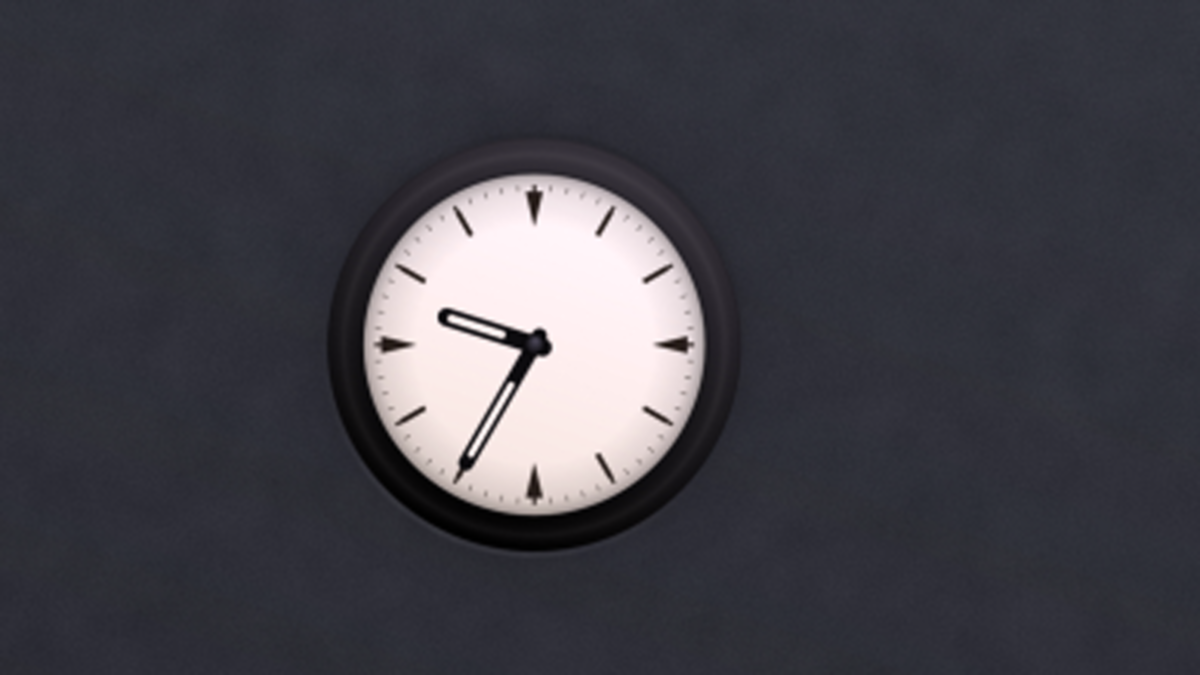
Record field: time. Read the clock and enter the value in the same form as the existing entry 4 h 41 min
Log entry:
9 h 35 min
